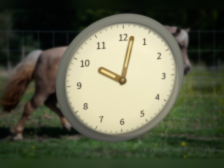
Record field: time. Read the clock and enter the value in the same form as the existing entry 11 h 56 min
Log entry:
10 h 02 min
